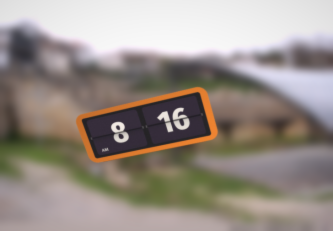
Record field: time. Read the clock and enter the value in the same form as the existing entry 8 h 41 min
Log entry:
8 h 16 min
